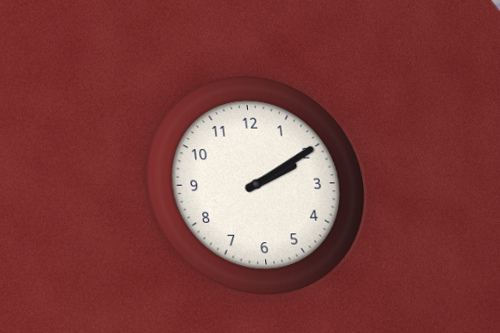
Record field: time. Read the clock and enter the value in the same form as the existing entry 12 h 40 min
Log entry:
2 h 10 min
